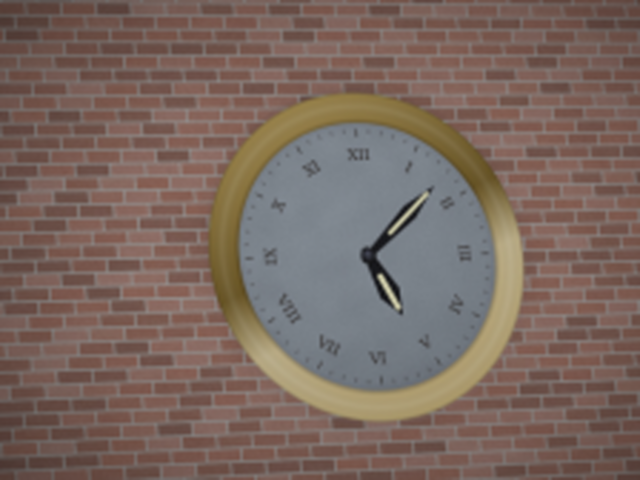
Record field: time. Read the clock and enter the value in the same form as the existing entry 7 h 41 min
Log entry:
5 h 08 min
